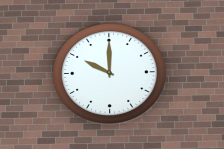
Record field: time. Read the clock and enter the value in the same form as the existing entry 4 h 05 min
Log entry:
10 h 00 min
